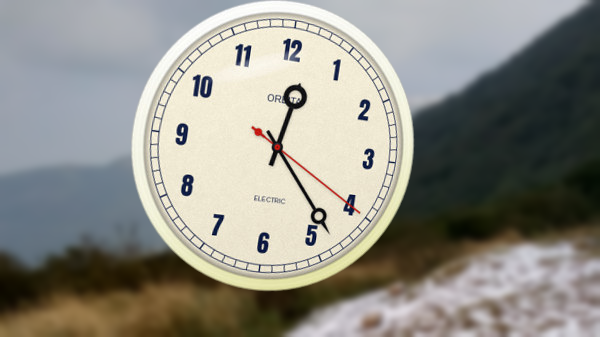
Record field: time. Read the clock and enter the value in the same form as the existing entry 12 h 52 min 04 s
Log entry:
12 h 23 min 20 s
